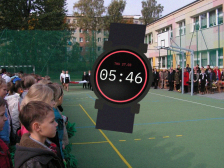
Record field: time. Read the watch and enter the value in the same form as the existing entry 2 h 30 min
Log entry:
5 h 46 min
